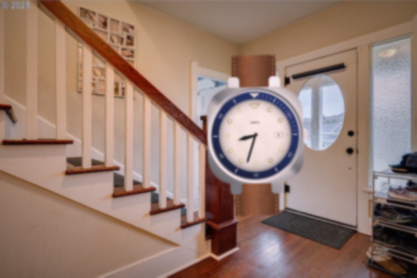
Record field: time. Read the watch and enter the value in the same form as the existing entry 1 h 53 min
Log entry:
8 h 33 min
